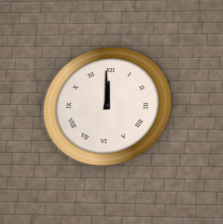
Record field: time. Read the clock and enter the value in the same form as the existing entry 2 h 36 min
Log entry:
11 h 59 min
